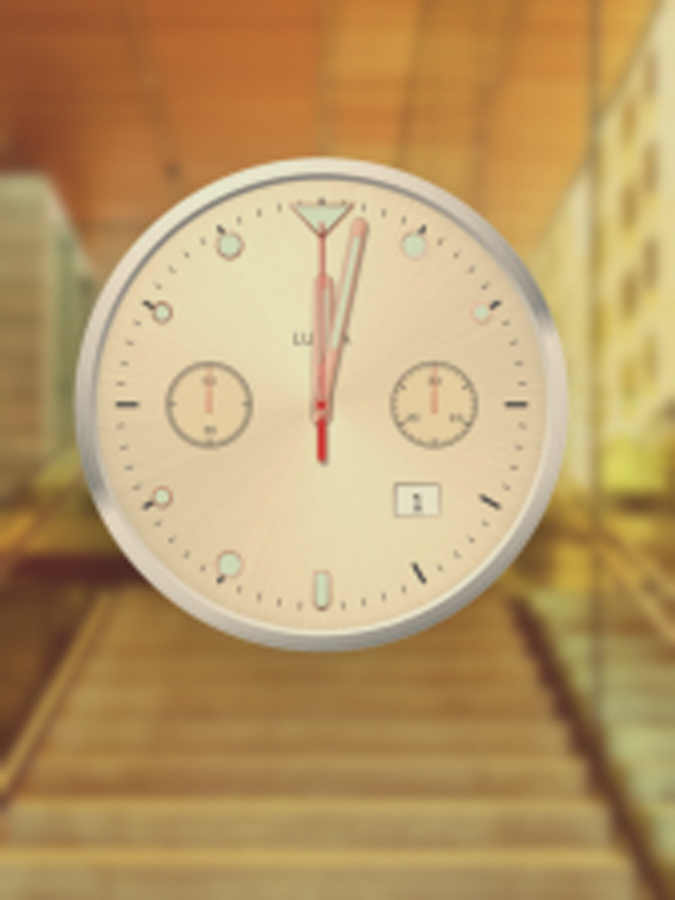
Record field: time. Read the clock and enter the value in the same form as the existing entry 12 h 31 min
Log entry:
12 h 02 min
